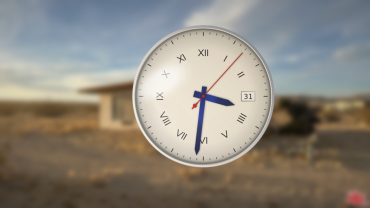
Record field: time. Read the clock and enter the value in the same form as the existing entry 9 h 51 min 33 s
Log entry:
3 h 31 min 07 s
